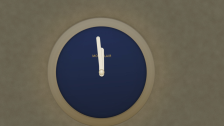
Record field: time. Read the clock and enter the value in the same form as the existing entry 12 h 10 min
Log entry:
11 h 59 min
